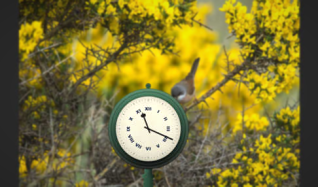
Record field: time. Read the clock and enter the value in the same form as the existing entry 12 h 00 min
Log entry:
11 h 19 min
